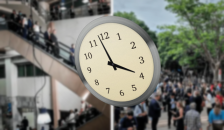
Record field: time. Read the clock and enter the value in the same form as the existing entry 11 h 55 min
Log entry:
3 h 58 min
